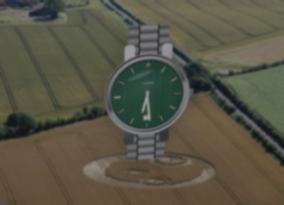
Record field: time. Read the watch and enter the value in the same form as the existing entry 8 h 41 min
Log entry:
6 h 29 min
